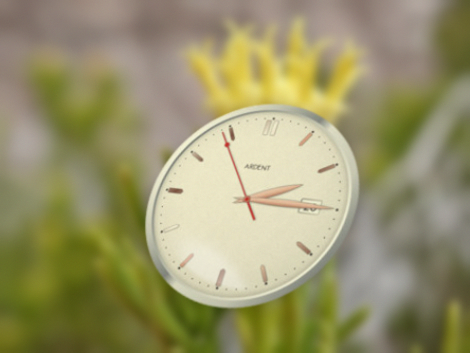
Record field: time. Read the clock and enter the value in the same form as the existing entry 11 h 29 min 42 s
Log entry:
2 h 14 min 54 s
